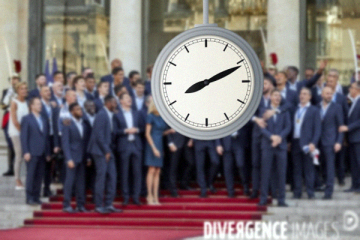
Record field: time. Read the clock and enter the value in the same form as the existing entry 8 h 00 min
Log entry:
8 h 11 min
